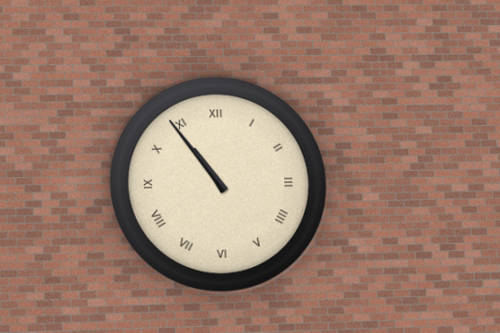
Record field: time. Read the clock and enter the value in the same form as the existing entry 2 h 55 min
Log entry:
10 h 54 min
